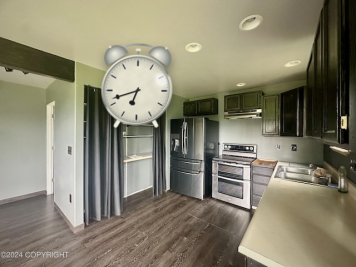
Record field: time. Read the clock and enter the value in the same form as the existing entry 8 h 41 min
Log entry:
6 h 42 min
